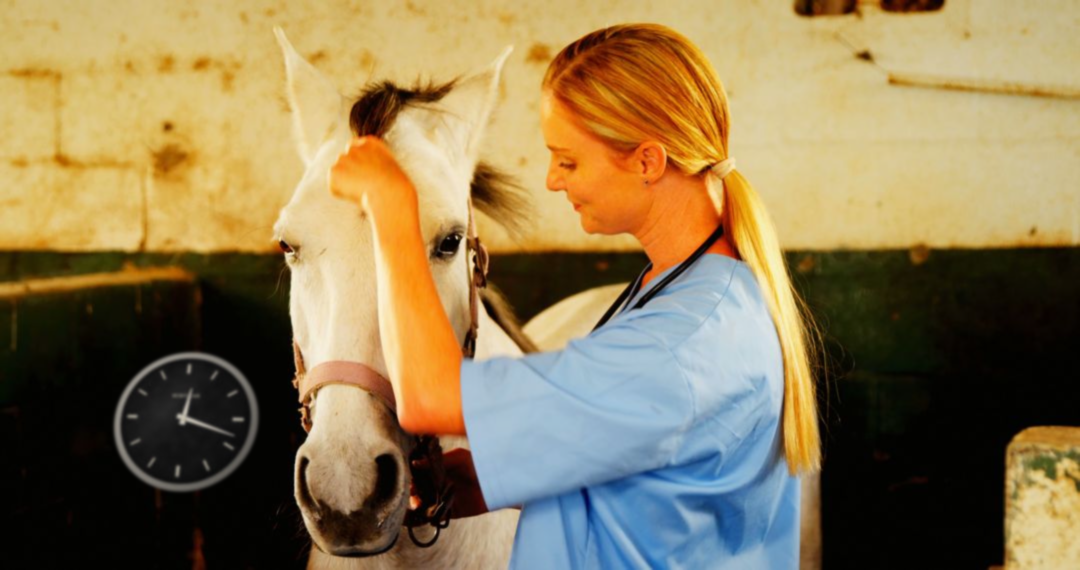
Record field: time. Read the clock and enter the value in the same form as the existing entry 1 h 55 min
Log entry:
12 h 18 min
